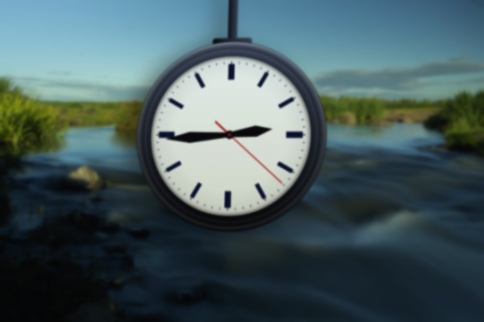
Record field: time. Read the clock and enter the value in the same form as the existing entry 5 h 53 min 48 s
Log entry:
2 h 44 min 22 s
